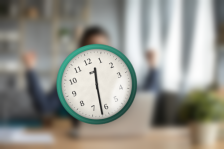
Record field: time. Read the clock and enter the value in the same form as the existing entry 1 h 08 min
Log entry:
12 h 32 min
